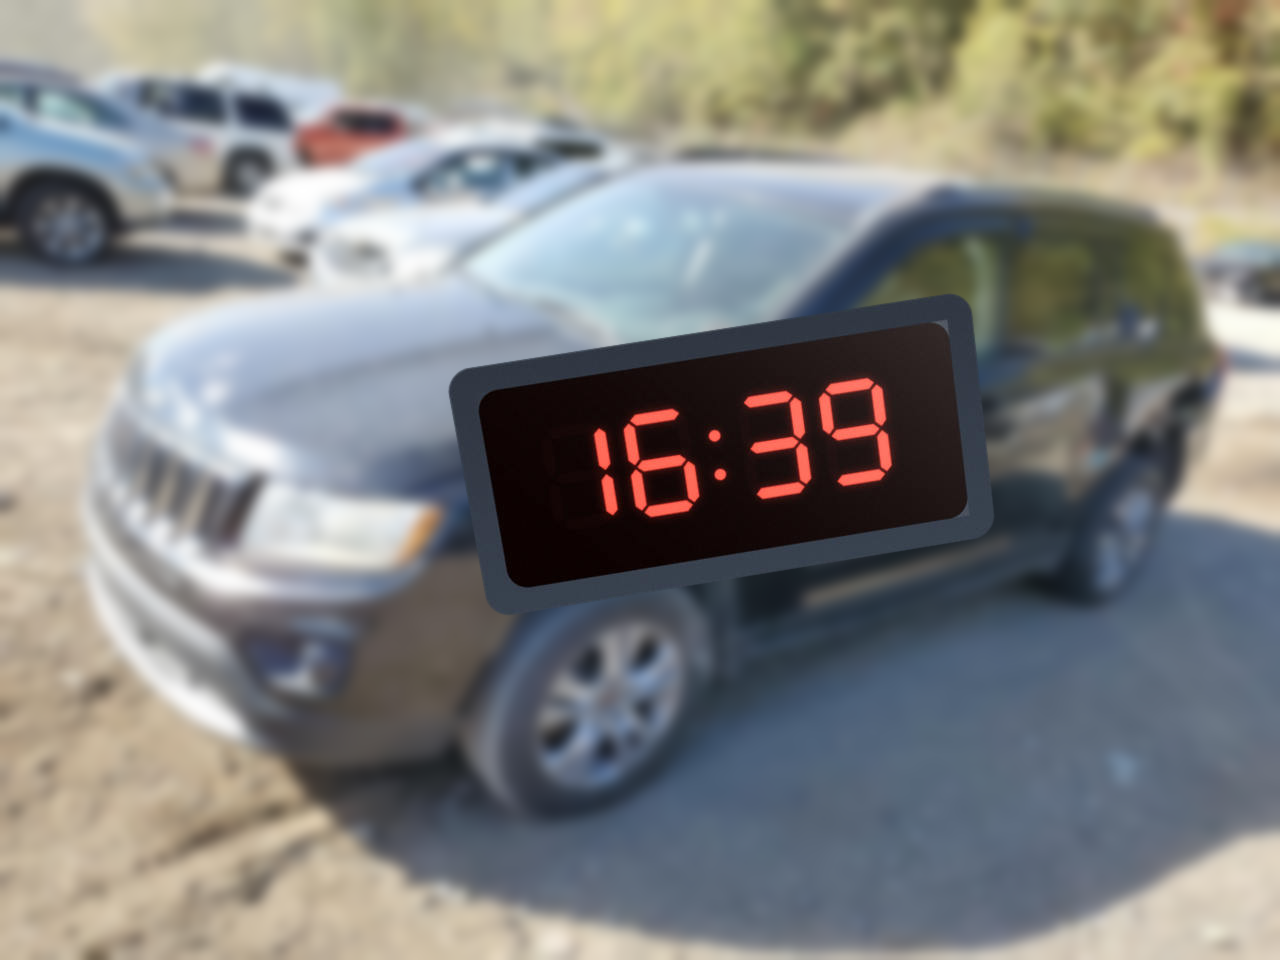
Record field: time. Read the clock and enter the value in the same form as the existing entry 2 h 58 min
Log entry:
16 h 39 min
